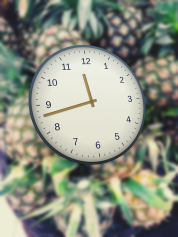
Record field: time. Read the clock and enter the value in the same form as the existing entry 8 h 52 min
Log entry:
11 h 43 min
